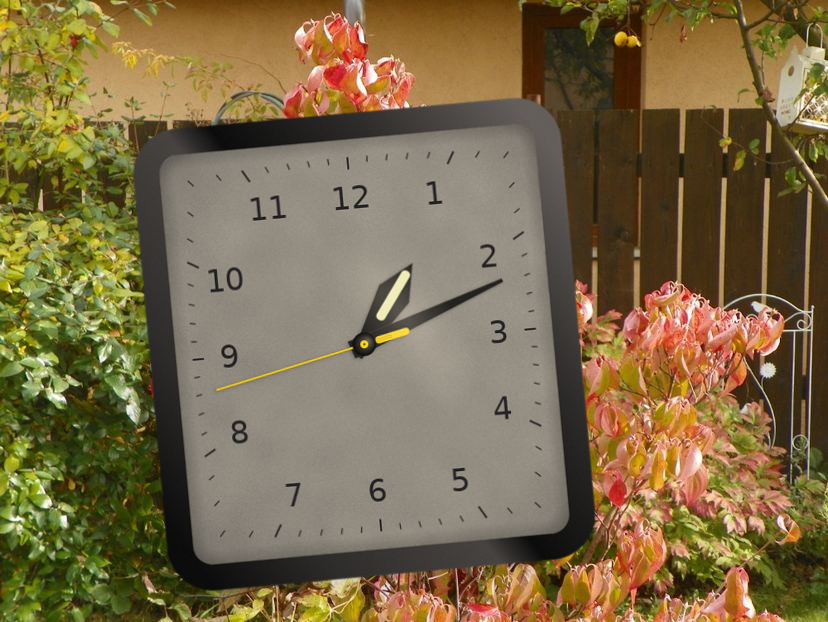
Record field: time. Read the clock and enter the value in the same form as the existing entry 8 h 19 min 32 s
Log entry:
1 h 11 min 43 s
